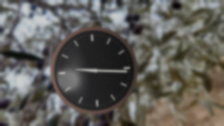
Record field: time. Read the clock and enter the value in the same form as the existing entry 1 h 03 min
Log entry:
9 h 16 min
